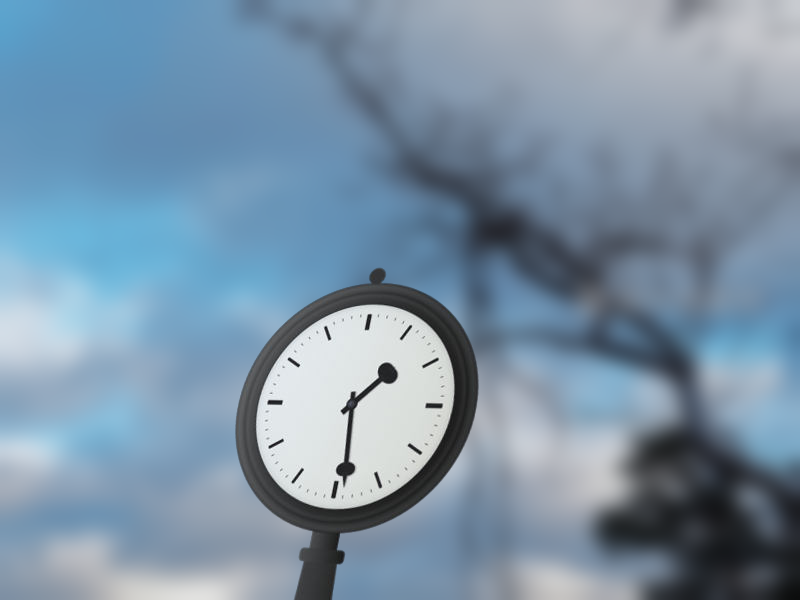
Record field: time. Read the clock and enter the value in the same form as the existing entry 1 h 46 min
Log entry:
1 h 29 min
